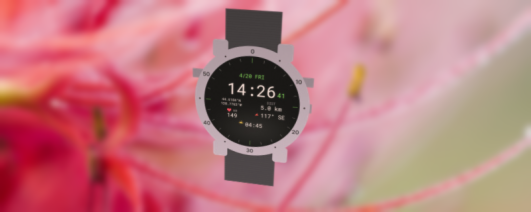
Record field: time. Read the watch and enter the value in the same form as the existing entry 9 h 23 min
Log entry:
14 h 26 min
